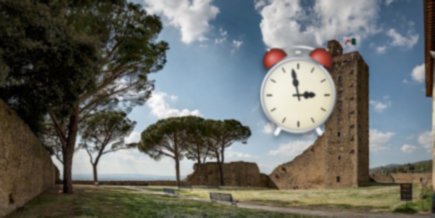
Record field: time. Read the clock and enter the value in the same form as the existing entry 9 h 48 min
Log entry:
2 h 58 min
